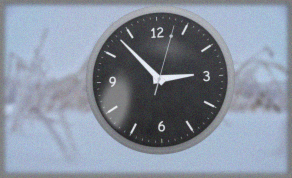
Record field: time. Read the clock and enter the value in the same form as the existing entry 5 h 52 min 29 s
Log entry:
2 h 53 min 03 s
